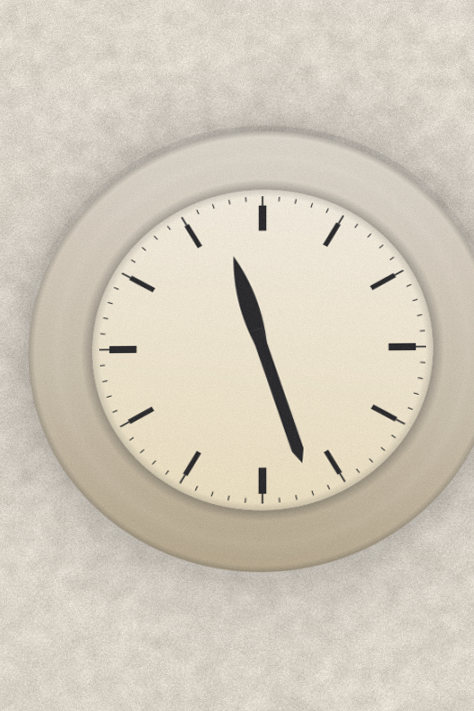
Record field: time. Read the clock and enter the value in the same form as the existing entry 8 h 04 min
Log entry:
11 h 27 min
